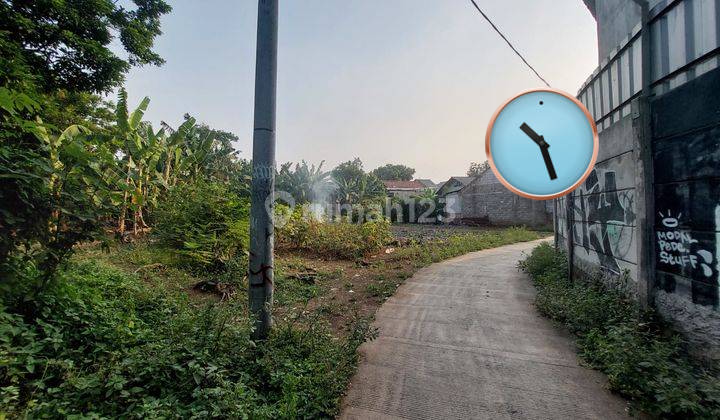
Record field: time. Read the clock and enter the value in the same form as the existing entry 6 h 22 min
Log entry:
10 h 27 min
